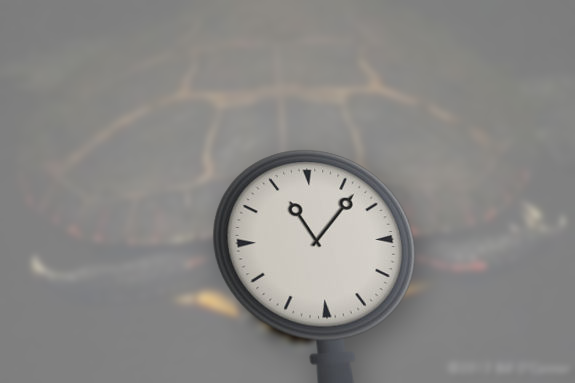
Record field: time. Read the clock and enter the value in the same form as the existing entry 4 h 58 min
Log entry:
11 h 07 min
